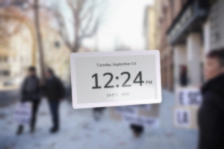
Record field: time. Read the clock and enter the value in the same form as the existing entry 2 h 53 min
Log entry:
12 h 24 min
